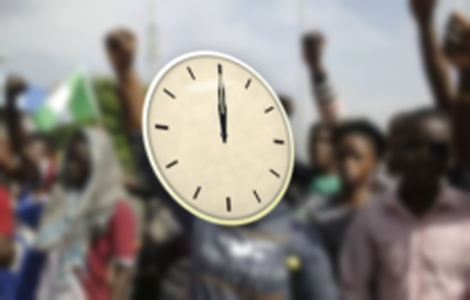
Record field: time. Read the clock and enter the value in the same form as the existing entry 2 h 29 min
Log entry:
12 h 00 min
